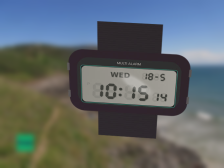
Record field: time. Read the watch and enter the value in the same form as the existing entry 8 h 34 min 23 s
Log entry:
10 h 15 min 14 s
